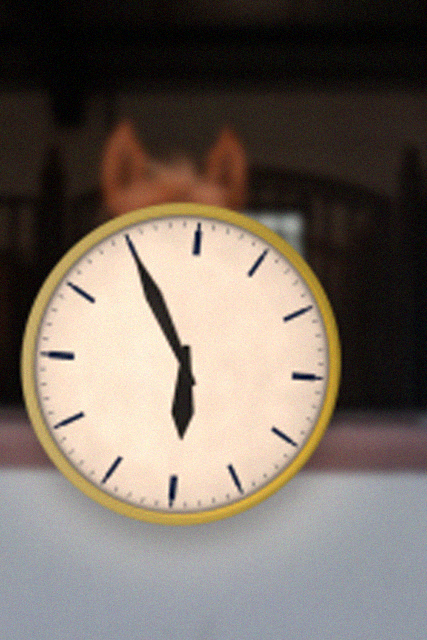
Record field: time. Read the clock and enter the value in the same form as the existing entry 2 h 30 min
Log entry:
5 h 55 min
